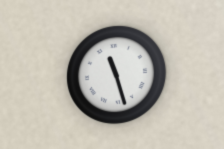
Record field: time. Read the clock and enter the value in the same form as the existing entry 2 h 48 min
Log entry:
11 h 28 min
